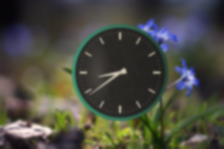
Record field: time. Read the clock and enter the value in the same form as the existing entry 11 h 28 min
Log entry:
8 h 39 min
